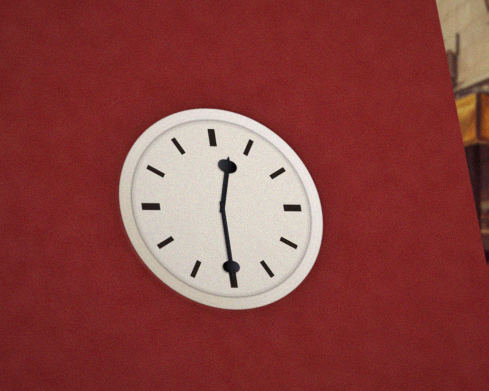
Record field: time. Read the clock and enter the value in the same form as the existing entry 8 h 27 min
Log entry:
12 h 30 min
